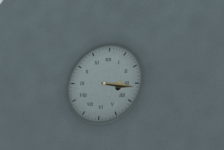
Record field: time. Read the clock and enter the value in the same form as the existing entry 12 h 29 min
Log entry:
3 h 16 min
